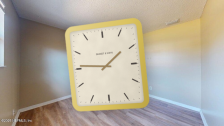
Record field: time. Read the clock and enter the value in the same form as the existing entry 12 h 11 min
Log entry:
1 h 46 min
